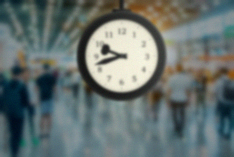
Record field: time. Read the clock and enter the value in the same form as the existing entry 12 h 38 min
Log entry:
9 h 42 min
